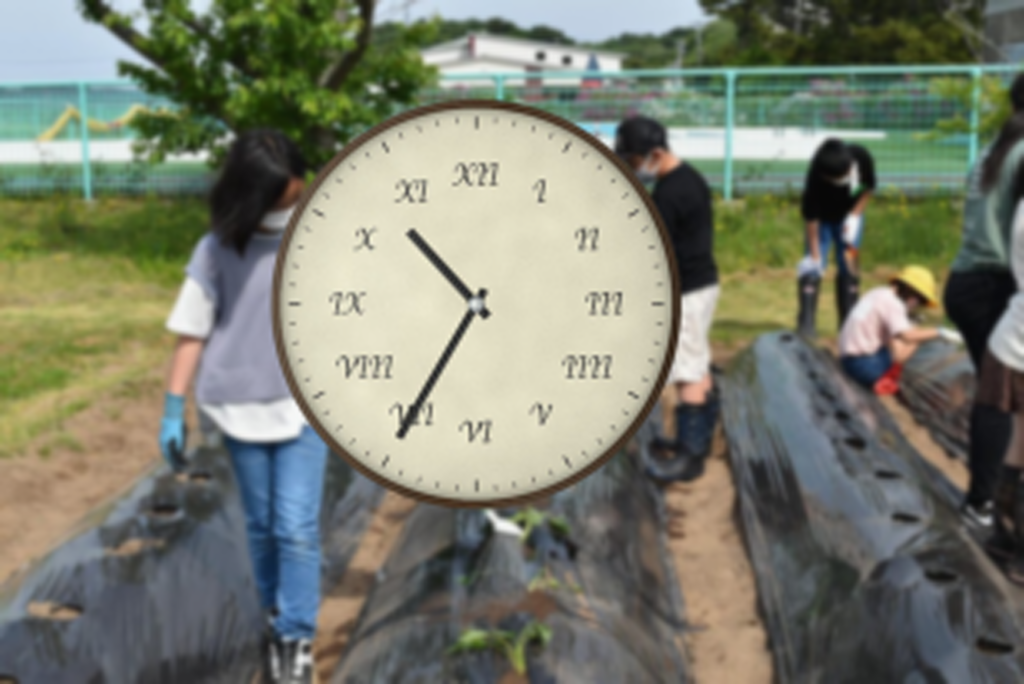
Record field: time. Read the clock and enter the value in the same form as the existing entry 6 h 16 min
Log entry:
10 h 35 min
